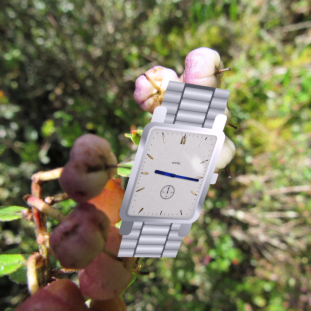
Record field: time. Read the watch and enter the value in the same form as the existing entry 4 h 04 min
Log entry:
9 h 16 min
